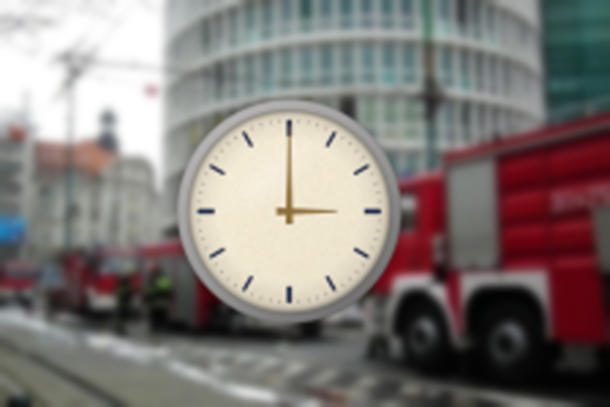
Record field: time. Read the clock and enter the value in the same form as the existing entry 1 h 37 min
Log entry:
3 h 00 min
